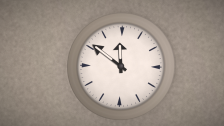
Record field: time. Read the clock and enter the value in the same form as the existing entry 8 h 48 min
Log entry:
11 h 51 min
